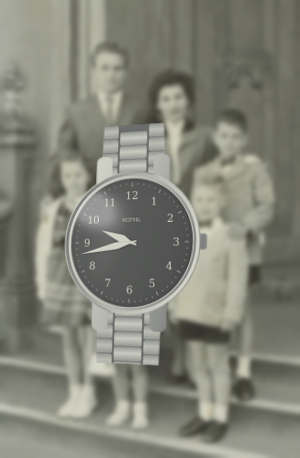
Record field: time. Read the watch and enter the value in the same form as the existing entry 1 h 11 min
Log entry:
9 h 43 min
